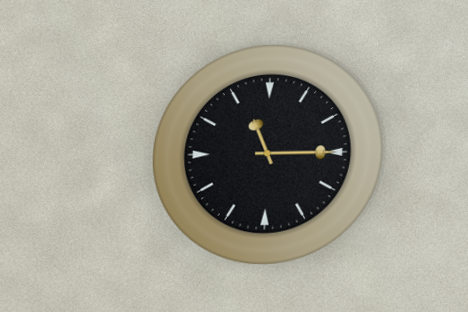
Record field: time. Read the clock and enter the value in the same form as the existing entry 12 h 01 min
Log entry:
11 h 15 min
